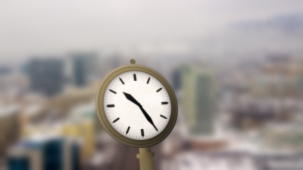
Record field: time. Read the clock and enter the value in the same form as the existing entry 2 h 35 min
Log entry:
10 h 25 min
